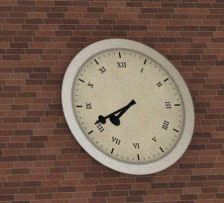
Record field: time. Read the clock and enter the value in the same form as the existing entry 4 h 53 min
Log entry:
7 h 41 min
